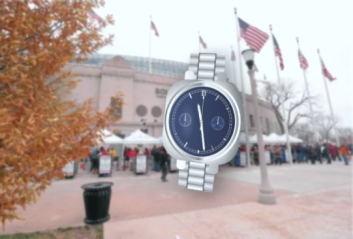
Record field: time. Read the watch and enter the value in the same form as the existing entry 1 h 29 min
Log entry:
11 h 28 min
